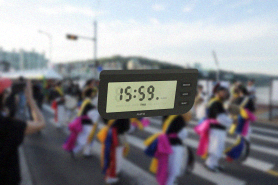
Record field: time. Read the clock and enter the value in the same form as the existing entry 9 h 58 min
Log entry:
15 h 59 min
